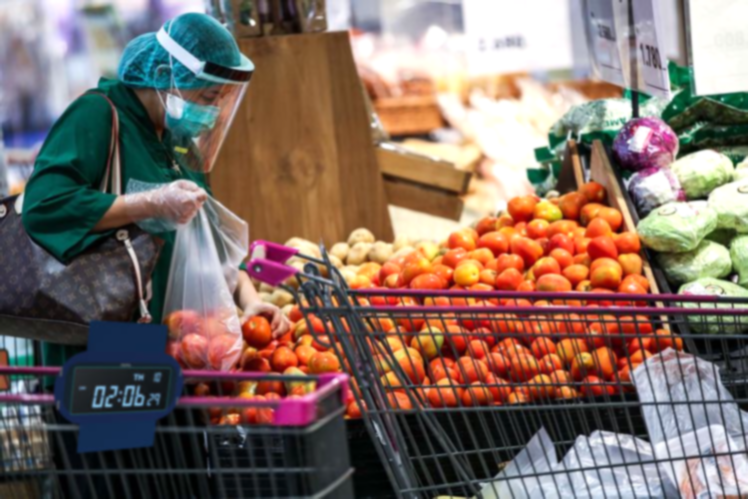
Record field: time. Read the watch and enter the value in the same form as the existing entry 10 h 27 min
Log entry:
2 h 06 min
